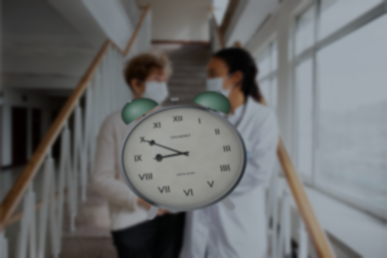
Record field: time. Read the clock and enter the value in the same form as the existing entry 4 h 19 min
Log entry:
8 h 50 min
